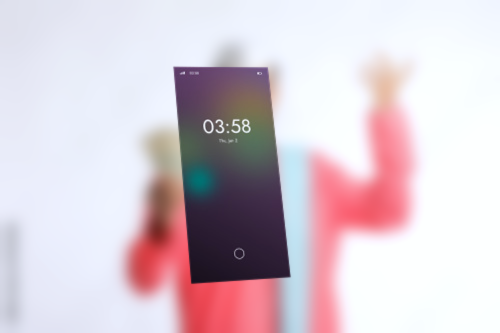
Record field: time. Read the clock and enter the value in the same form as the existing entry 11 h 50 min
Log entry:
3 h 58 min
